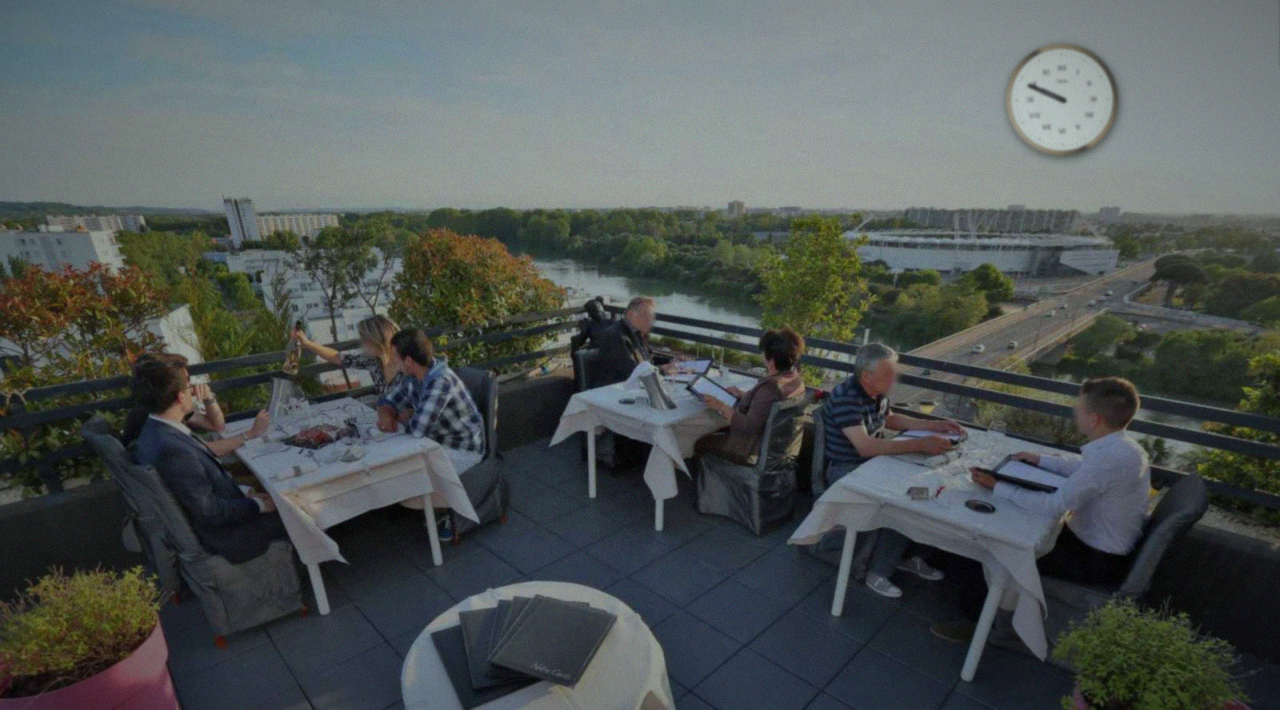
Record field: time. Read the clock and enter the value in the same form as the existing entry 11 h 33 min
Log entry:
9 h 49 min
